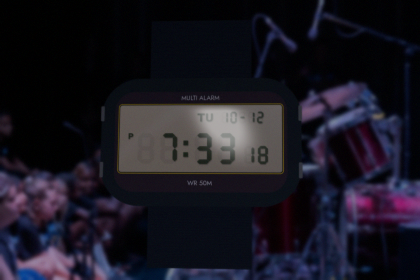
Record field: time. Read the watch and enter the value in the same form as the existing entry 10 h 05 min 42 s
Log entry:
7 h 33 min 18 s
